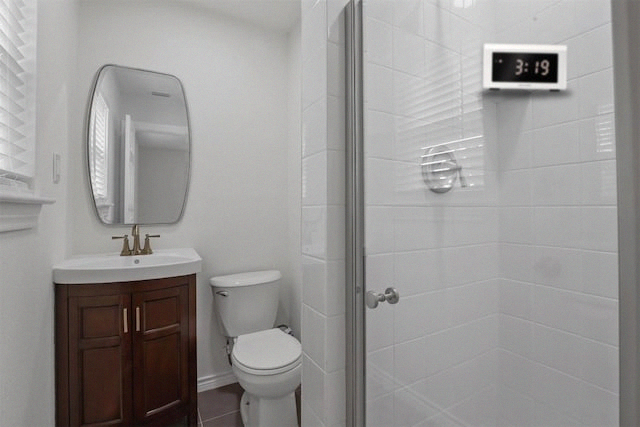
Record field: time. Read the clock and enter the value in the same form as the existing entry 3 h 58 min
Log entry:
3 h 19 min
